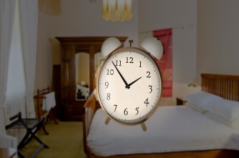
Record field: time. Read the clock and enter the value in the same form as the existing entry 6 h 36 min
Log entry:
1 h 53 min
